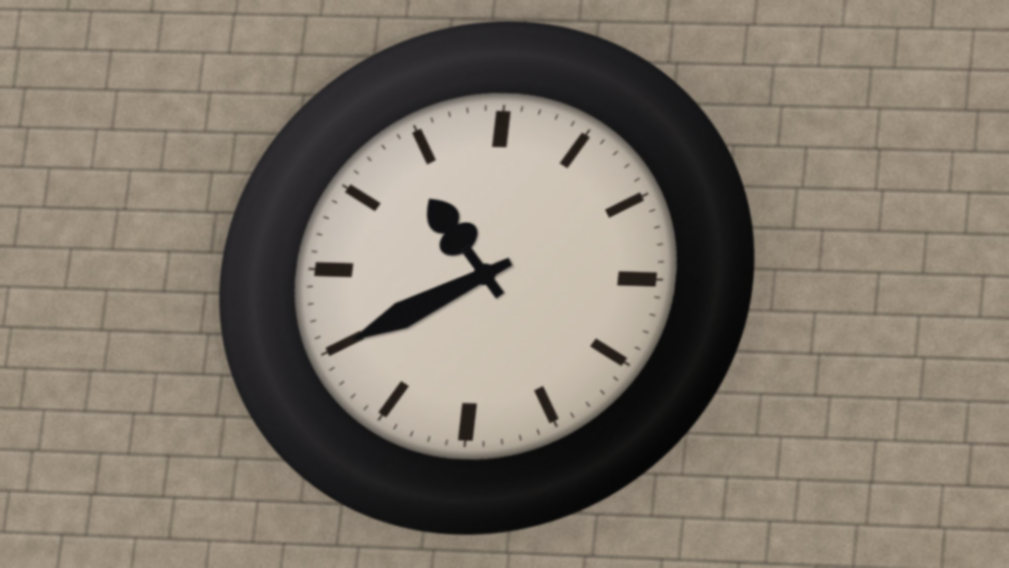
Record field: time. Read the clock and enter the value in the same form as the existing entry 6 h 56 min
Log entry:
10 h 40 min
